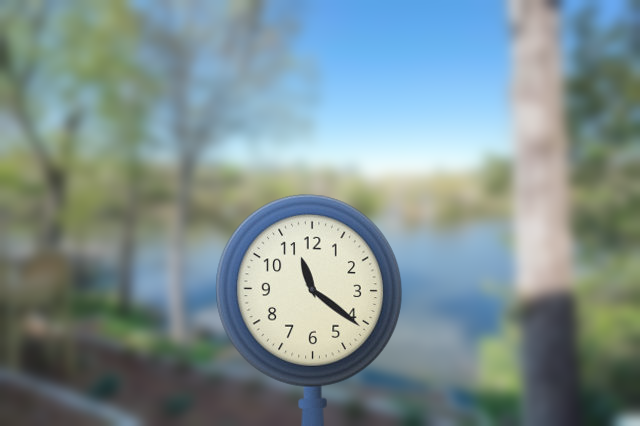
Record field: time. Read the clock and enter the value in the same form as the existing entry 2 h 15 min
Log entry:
11 h 21 min
